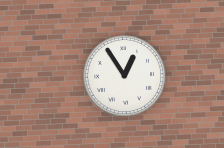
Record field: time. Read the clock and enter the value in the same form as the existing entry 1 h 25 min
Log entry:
12 h 55 min
